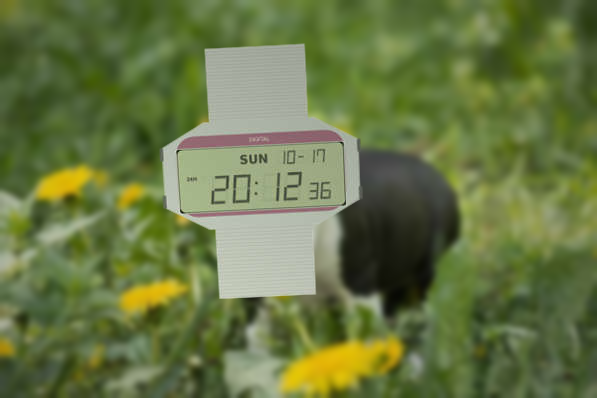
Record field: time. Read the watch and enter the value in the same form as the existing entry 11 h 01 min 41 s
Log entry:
20 h 12 min 36 s
